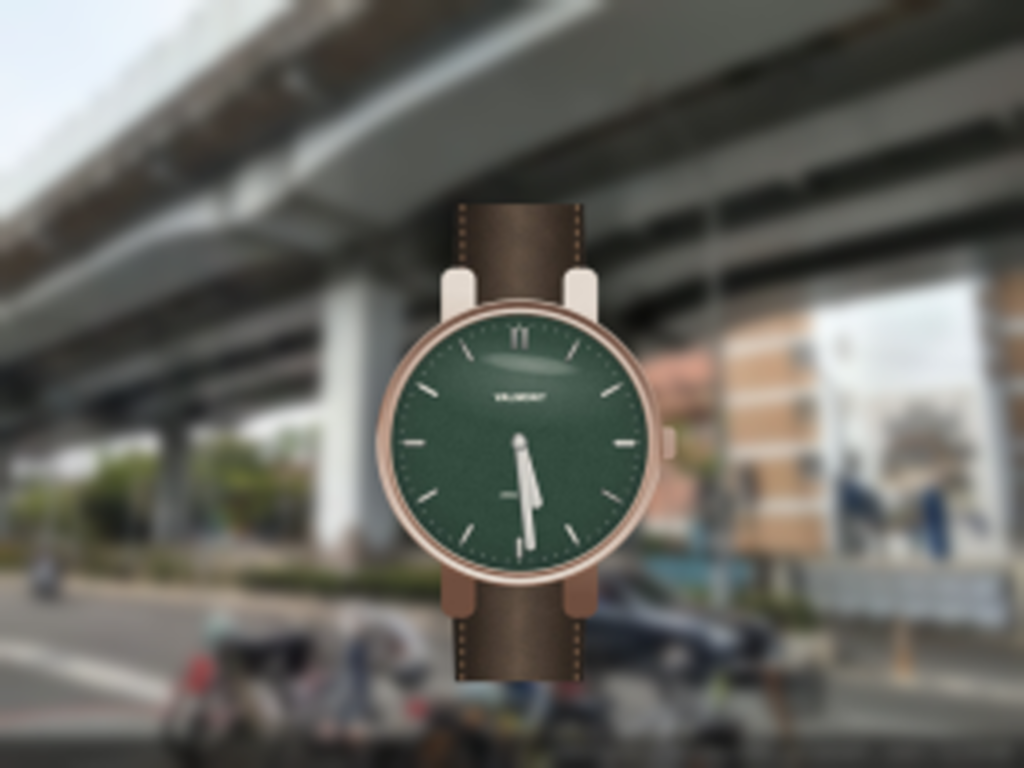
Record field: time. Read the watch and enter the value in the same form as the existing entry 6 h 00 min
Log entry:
5 h 29 min
